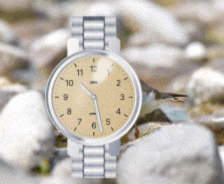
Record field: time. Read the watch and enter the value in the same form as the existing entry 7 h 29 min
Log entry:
10 h 28 min
